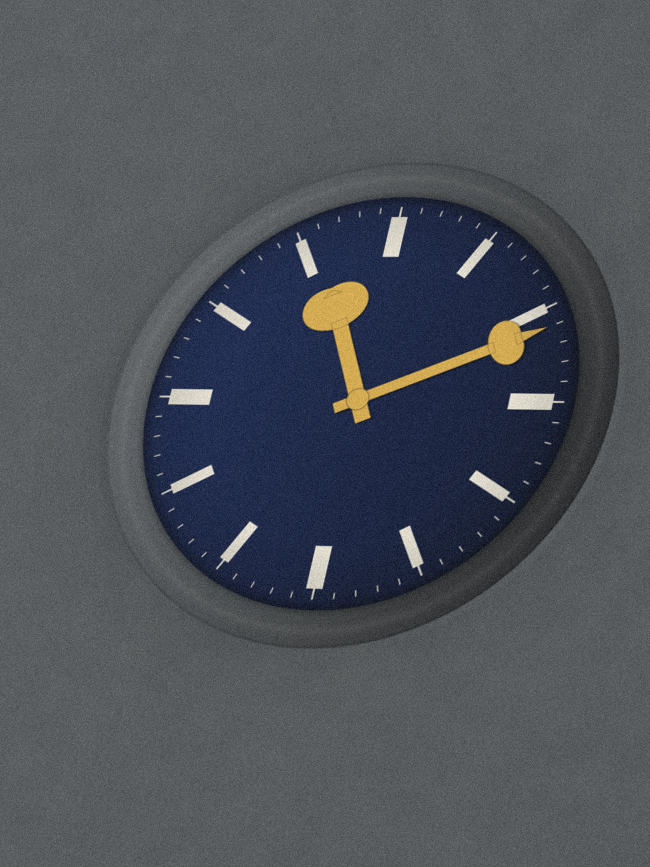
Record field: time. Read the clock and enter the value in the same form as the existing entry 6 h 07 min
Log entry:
11 h 11 min
